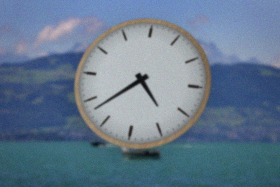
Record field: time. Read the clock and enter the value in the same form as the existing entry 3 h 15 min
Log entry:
4 h 38 min
